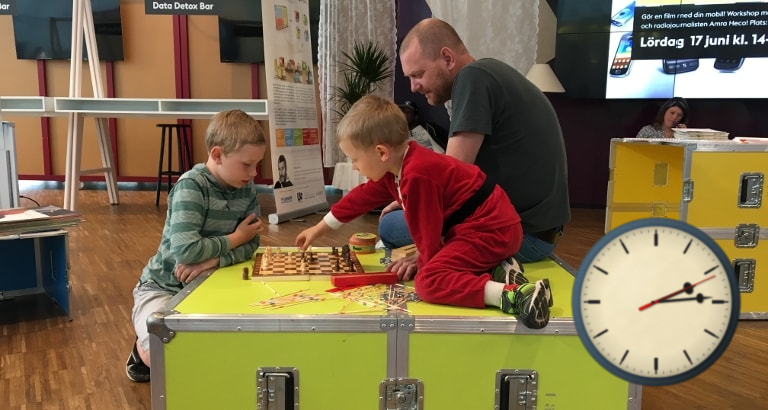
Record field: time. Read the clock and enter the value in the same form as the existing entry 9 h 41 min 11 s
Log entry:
2 h 14 min 11 s
